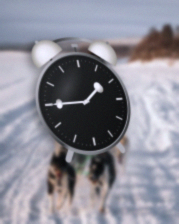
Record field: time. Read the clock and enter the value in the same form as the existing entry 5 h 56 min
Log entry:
1 h 45 min
